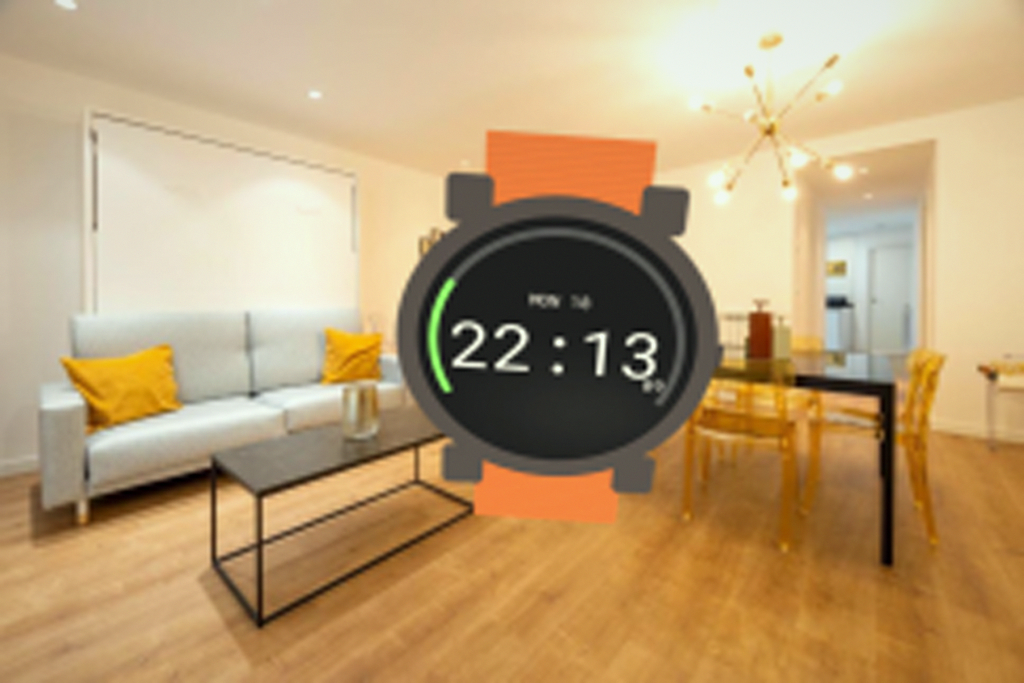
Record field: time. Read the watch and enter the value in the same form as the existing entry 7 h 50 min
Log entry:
22 h 13 min
